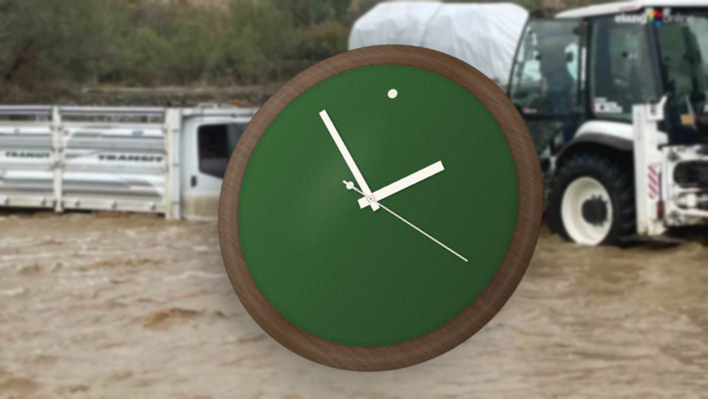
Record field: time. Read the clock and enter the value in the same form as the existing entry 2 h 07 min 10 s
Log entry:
1 h 53 min 19 s
